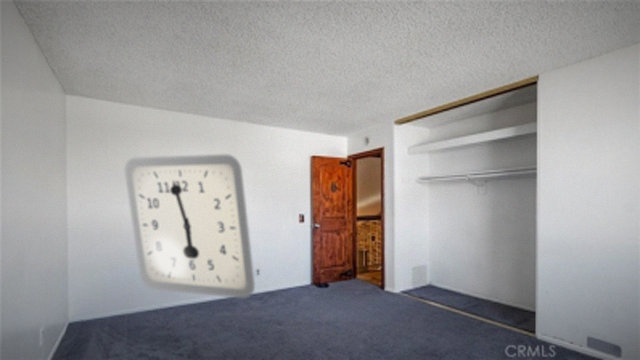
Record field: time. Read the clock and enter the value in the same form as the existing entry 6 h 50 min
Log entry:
5 h 58 min
